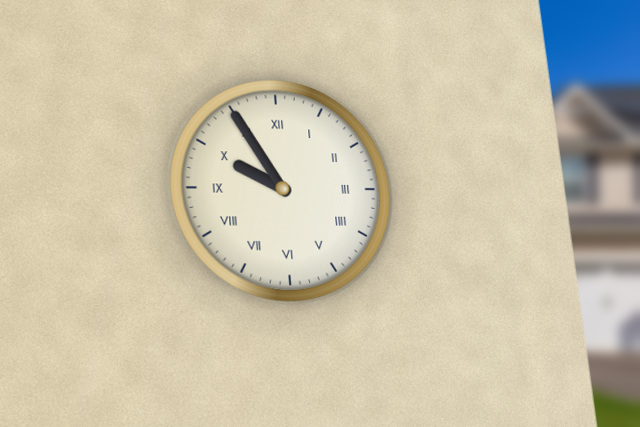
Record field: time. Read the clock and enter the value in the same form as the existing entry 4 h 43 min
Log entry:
9 h 55 min
